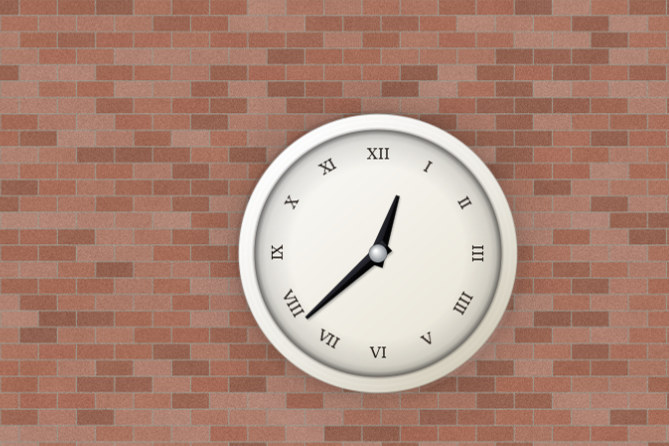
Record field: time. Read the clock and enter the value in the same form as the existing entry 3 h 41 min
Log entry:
12 h 38 min
